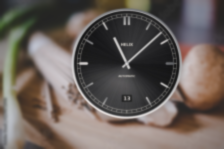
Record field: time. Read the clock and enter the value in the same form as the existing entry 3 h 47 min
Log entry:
11 h 08 min
